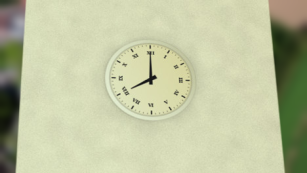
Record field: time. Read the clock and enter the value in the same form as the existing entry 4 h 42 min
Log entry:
8 h 00 min
